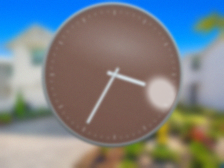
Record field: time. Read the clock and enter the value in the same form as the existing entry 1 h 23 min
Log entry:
3 h 35 min
